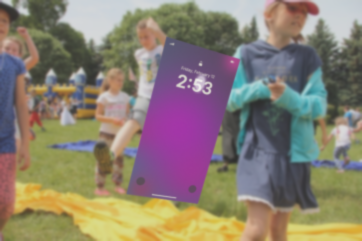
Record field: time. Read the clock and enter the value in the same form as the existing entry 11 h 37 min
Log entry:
2 h 53 min
